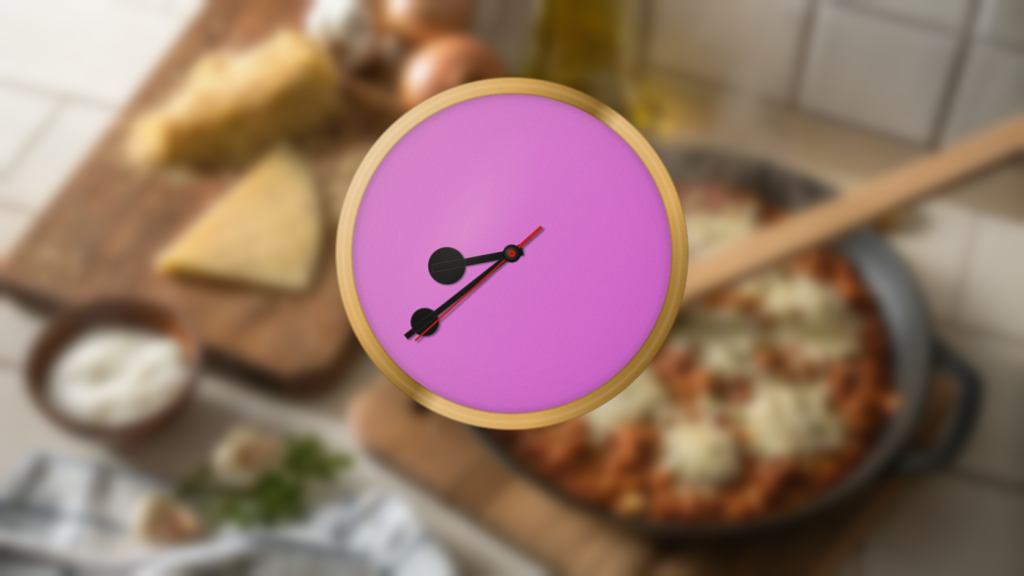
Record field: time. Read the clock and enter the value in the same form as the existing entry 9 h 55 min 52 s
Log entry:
8 h 38 min 38 s
